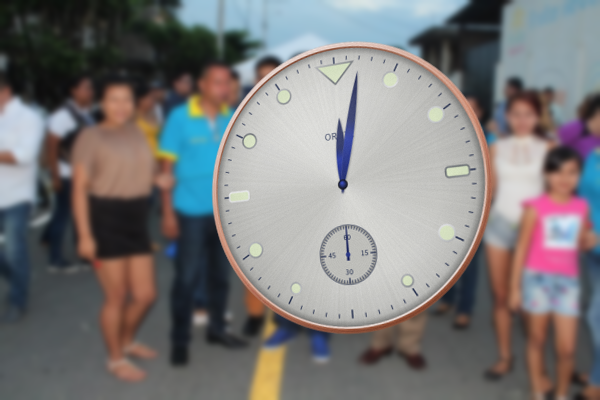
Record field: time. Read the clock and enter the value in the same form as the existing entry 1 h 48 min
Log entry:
12 h 02 min
